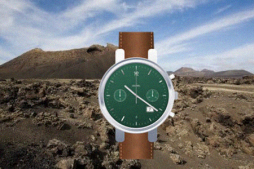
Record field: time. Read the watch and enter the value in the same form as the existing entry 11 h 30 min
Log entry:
10 h 21 min
